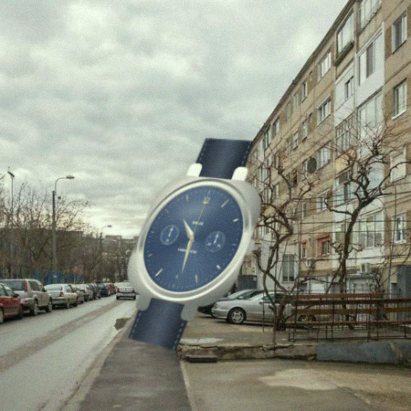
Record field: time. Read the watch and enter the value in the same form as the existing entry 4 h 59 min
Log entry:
10 h 29 min
